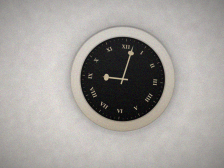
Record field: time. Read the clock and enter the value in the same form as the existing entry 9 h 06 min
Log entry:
9 h 02 min
